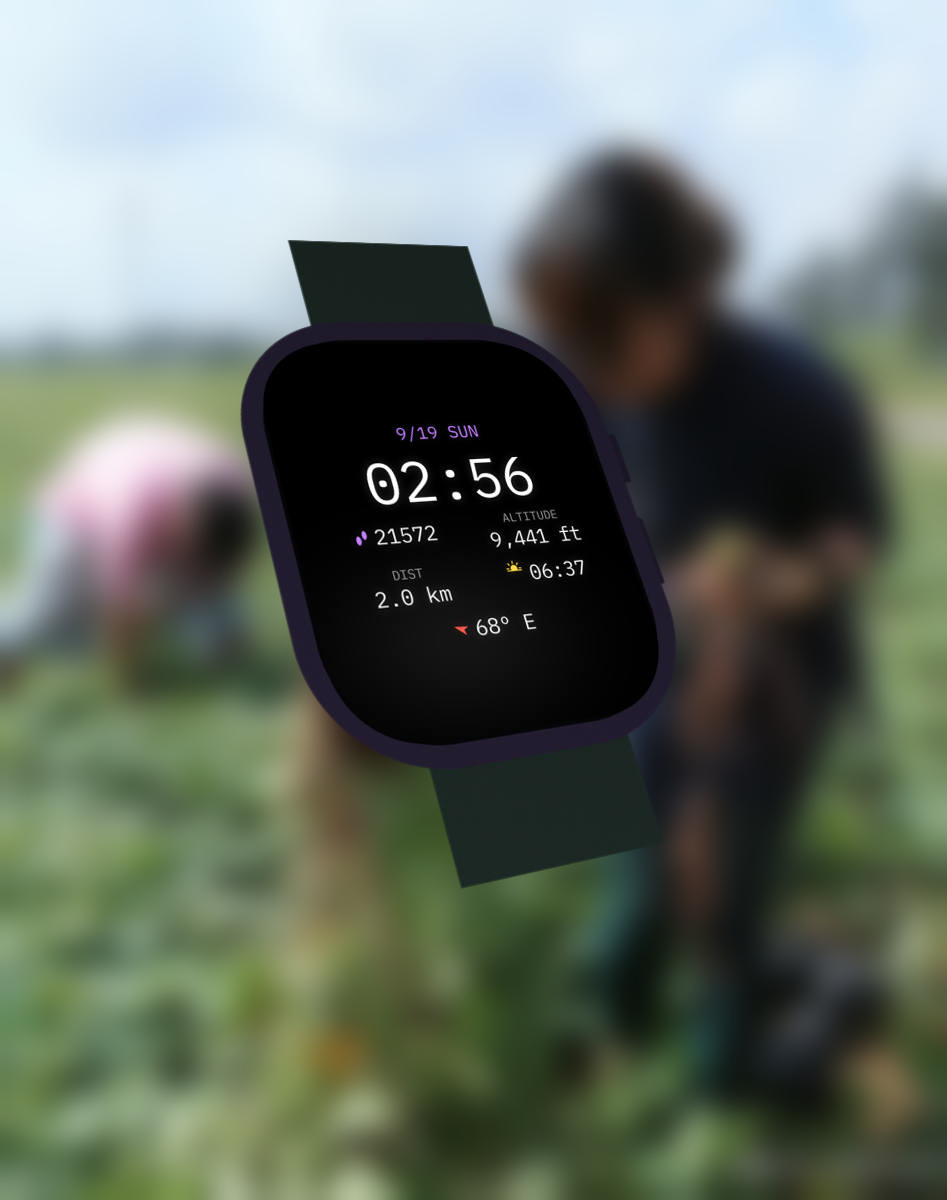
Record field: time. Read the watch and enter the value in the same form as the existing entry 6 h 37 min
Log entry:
2 h 56 min
